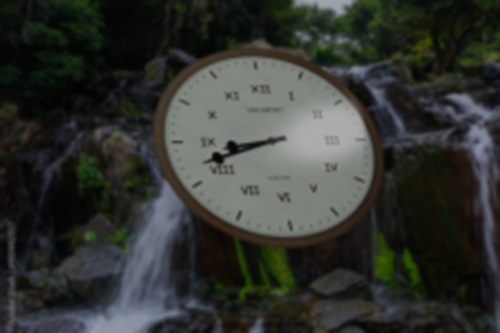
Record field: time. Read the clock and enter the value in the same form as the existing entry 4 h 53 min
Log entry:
8 h 42 min
